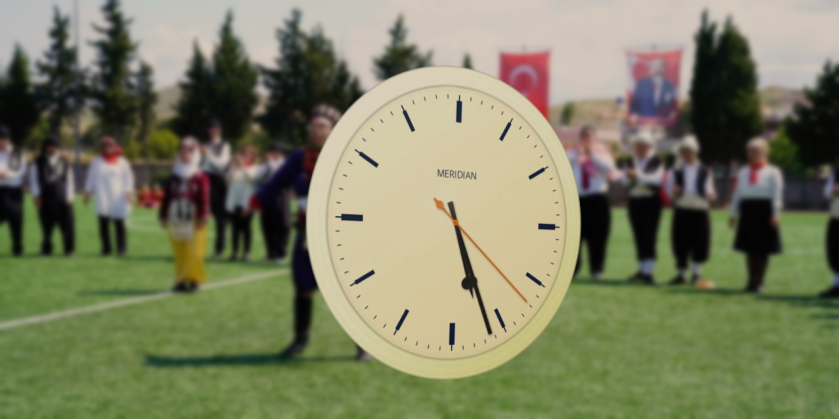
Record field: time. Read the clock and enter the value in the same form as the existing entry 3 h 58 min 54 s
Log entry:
5 h 26 min 22 s
